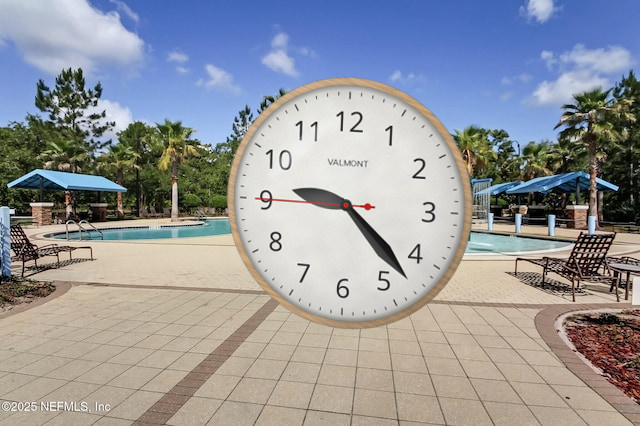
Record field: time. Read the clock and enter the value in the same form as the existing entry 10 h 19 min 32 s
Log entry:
9 h 22 min 45 s
